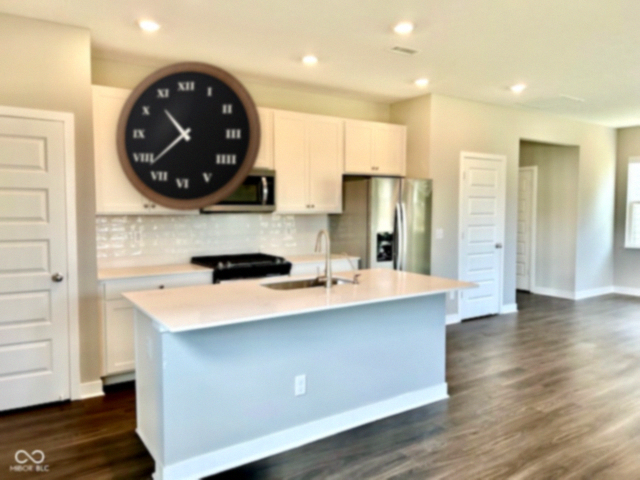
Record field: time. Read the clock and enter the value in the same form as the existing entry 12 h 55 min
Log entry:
10 h 38 min
